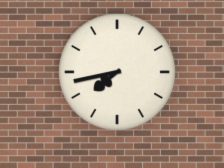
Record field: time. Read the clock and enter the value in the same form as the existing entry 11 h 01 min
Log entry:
7 h 43 min
